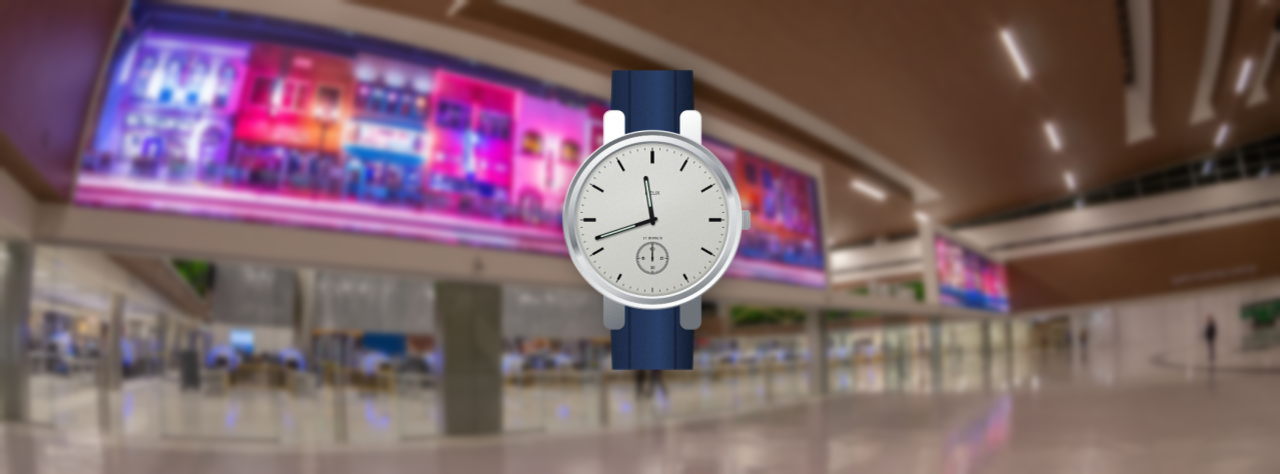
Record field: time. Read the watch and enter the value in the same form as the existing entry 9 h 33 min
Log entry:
11 h 42 min
